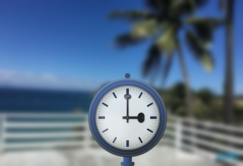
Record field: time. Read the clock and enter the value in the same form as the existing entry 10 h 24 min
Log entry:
3 h 00 min
